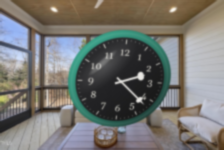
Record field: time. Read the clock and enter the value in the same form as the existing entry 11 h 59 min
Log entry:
2 h 22 min
